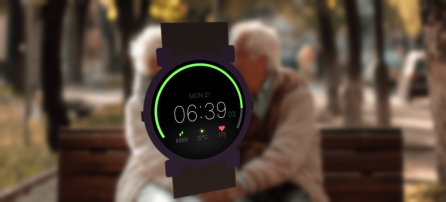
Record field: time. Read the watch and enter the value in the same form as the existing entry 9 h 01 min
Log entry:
6 h 39 min
